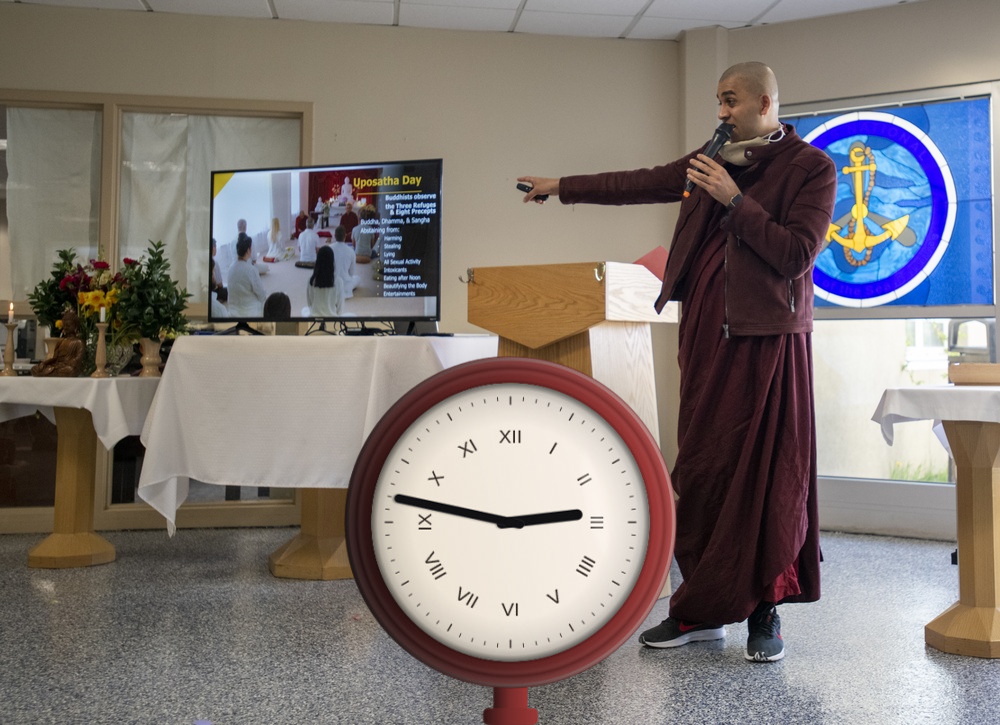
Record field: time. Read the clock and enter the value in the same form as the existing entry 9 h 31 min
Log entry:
2 h 47 min
